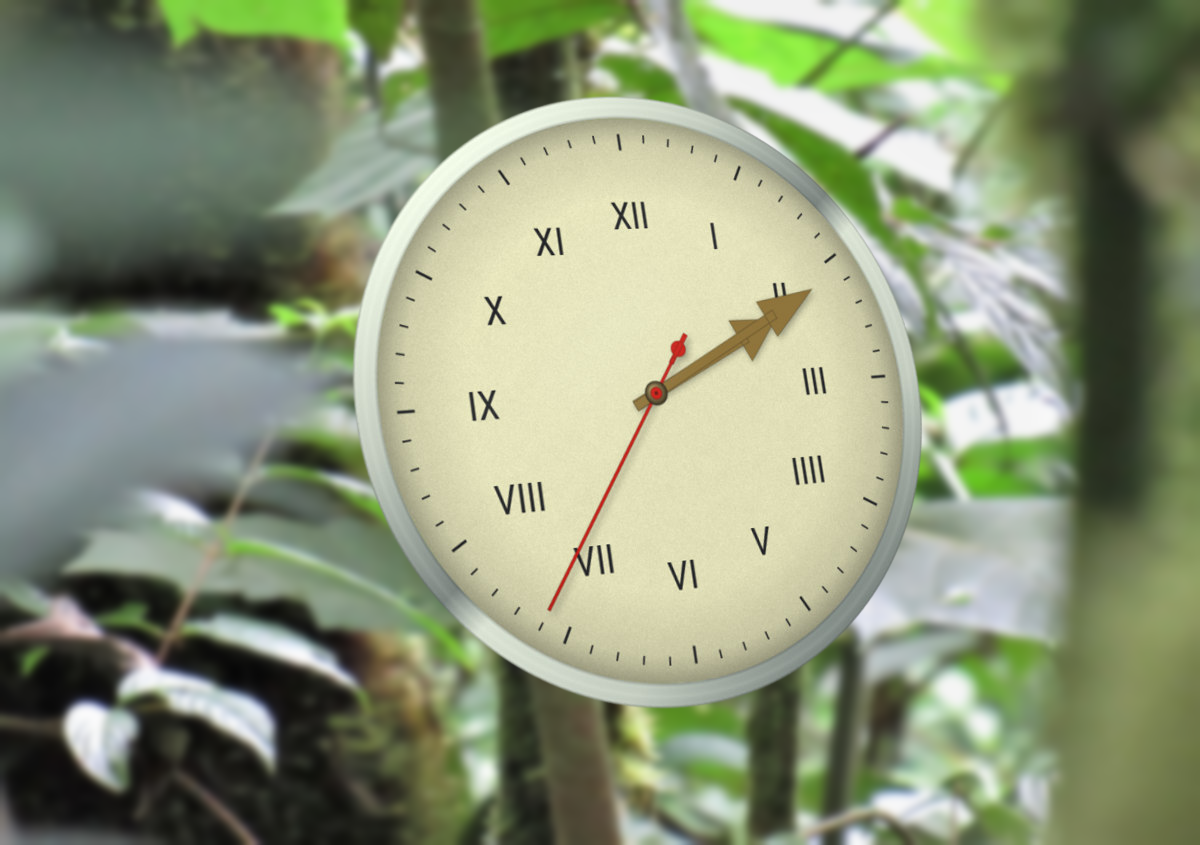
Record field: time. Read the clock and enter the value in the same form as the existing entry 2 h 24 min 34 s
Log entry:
2 h 10 min 36 s
